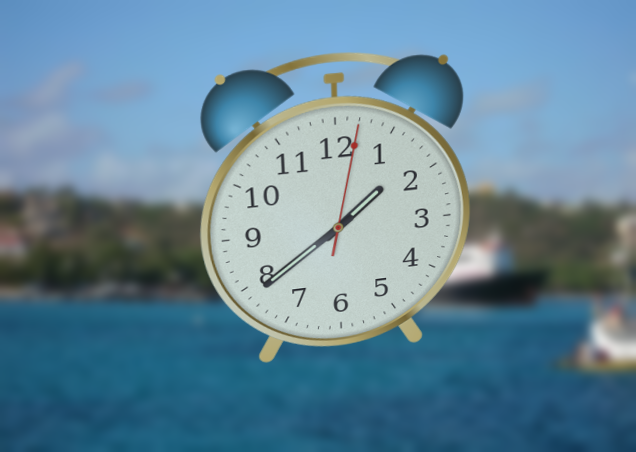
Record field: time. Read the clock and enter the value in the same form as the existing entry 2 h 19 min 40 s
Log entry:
1 h 39 min 02 s
